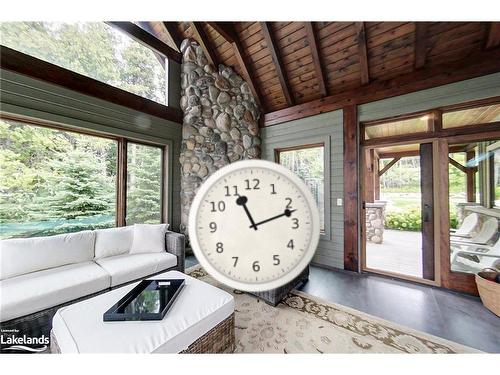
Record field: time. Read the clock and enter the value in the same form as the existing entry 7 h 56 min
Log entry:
11 h 12 min
